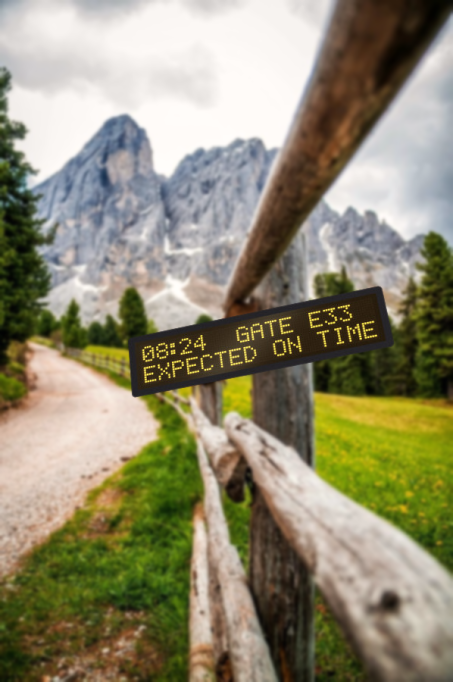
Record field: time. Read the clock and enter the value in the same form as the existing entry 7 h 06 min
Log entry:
8 h 24 min
